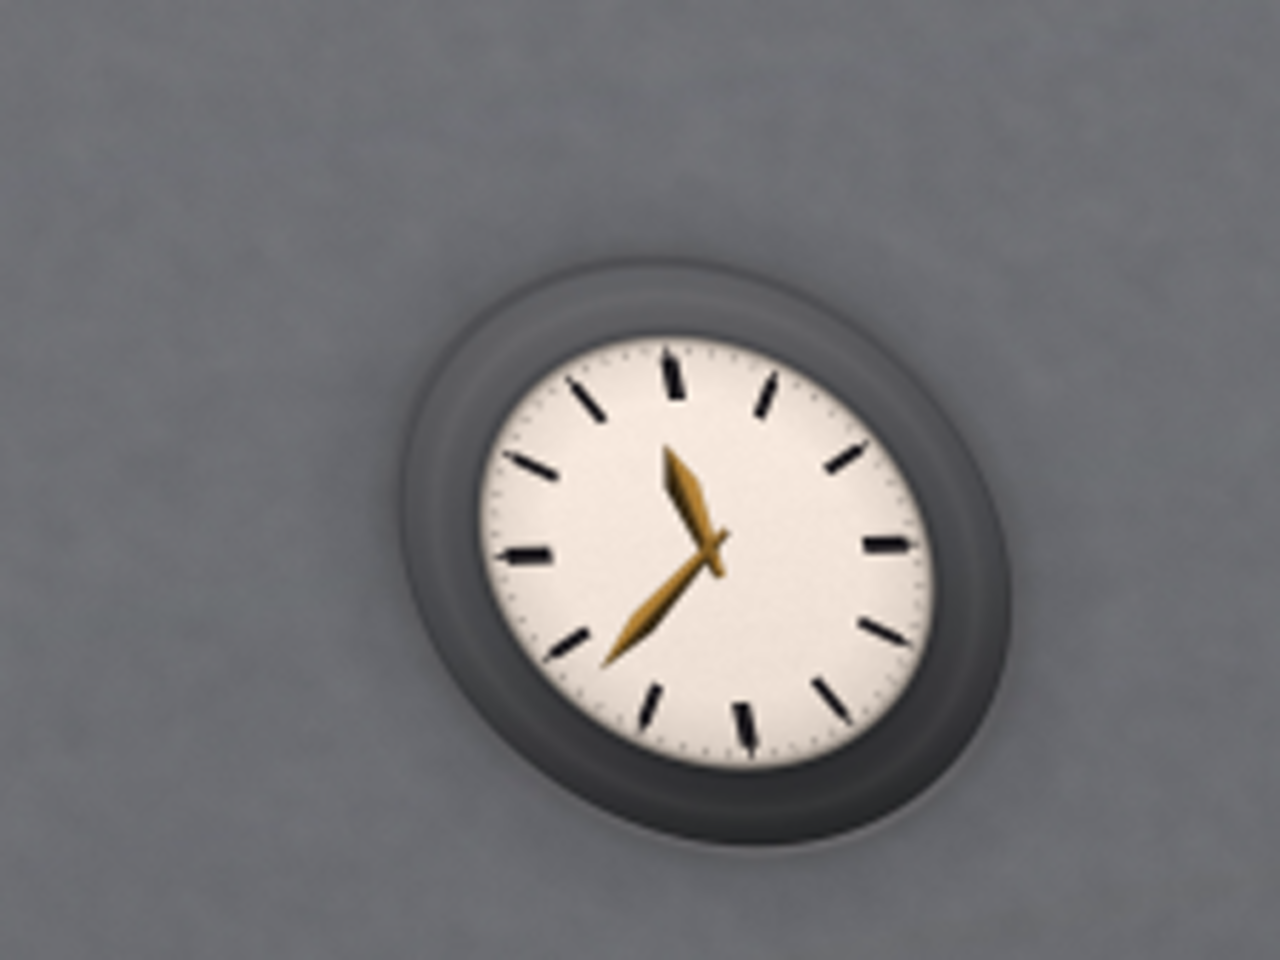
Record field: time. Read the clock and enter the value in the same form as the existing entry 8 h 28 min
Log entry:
11 h 38 min
